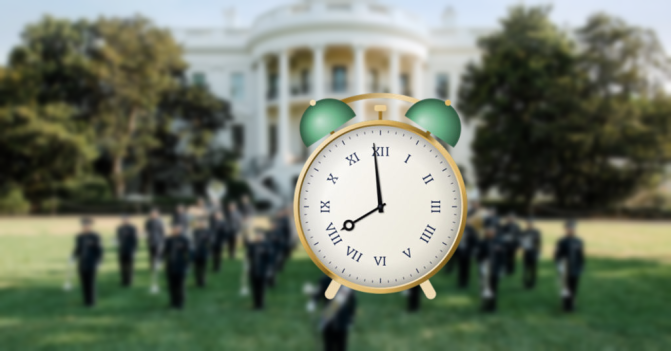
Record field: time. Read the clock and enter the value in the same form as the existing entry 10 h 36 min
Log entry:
7 h 59 min
